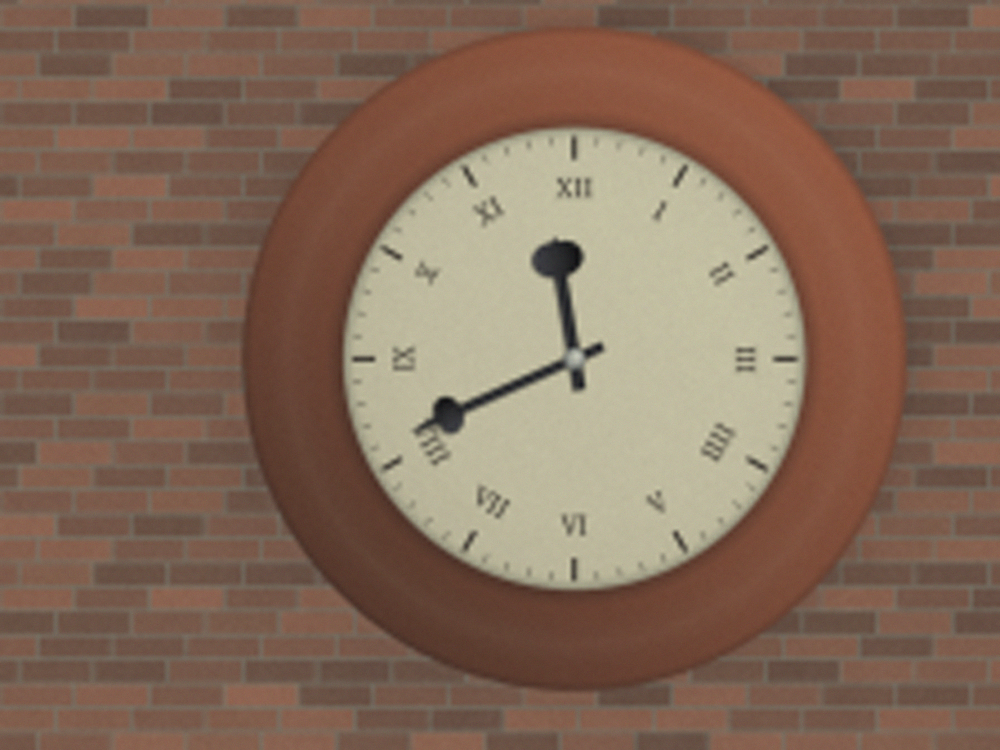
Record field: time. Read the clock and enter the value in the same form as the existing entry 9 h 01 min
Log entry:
11 h 41 min
